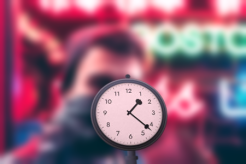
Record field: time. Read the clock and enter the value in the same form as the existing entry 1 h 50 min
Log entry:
1 h 22 min
